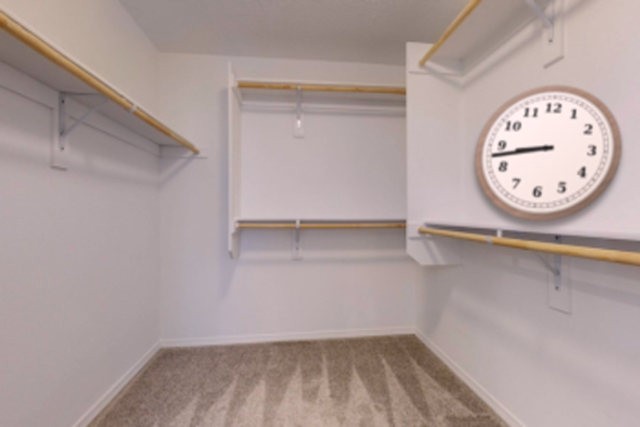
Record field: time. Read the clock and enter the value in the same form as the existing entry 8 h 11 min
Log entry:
8 h 43 min
